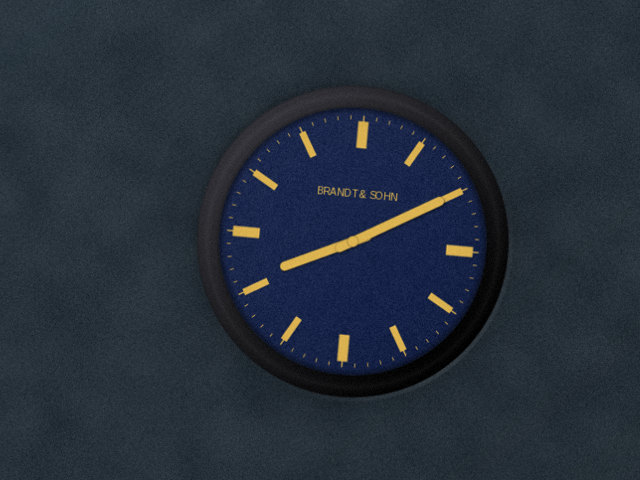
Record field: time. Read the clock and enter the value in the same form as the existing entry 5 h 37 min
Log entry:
8 h 10 min
